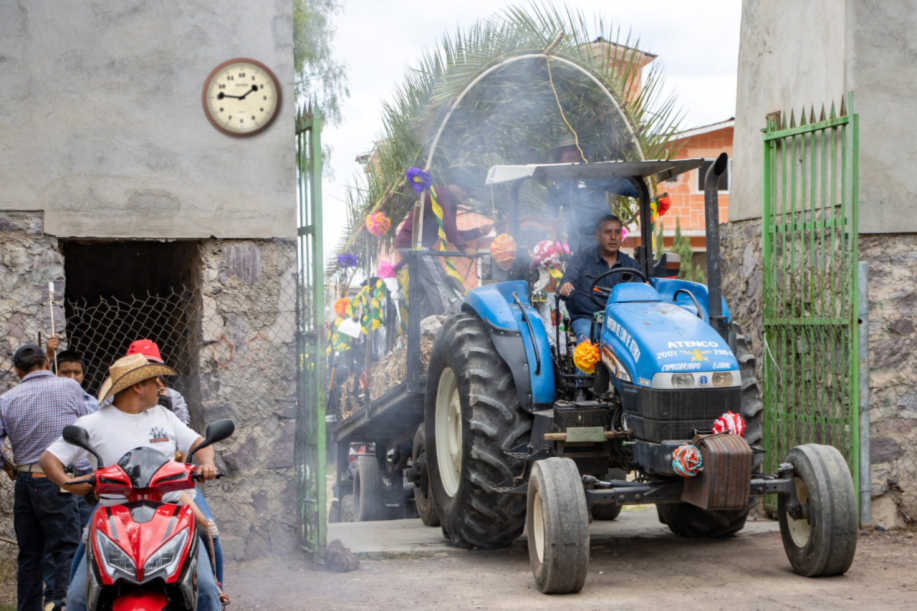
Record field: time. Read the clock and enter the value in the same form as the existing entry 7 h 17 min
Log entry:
1 h 46 min
